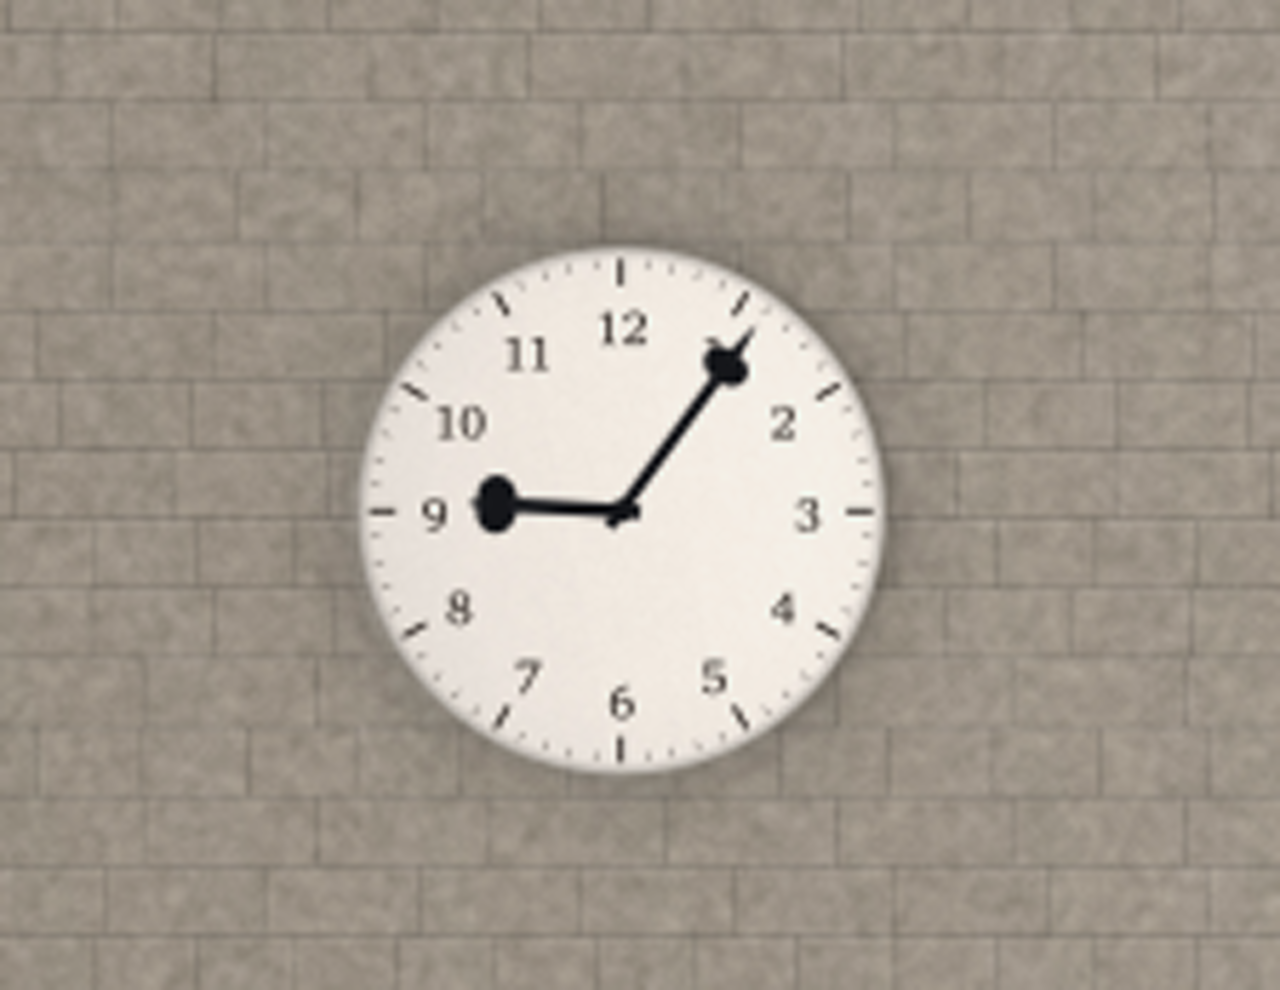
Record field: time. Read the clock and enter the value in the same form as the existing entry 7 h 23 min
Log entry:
9 h 06 min
